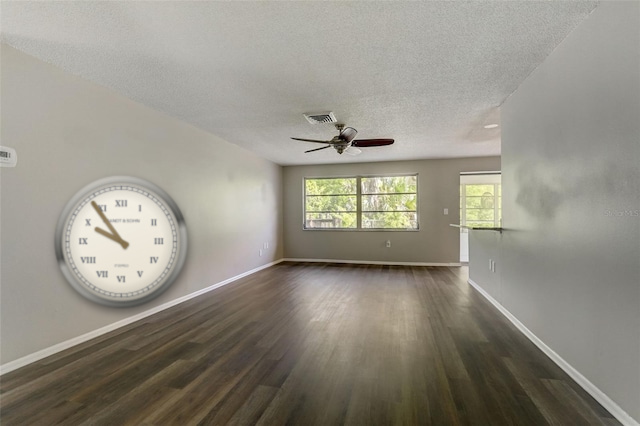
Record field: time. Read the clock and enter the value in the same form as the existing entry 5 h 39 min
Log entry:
9 h 54 min
